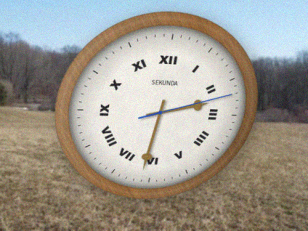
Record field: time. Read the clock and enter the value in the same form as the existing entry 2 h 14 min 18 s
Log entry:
2 h 31 min 12 s
